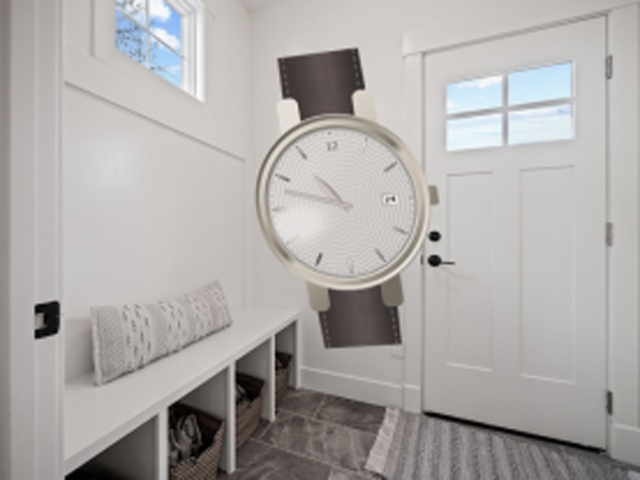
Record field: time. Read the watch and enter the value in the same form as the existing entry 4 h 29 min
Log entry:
10 h 48 min
